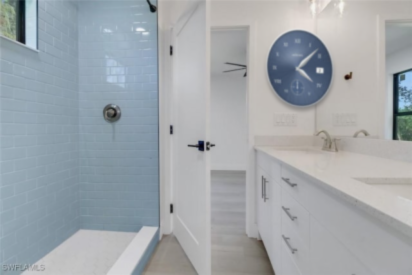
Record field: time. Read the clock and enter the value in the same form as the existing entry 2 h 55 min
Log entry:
4 h 08 min
